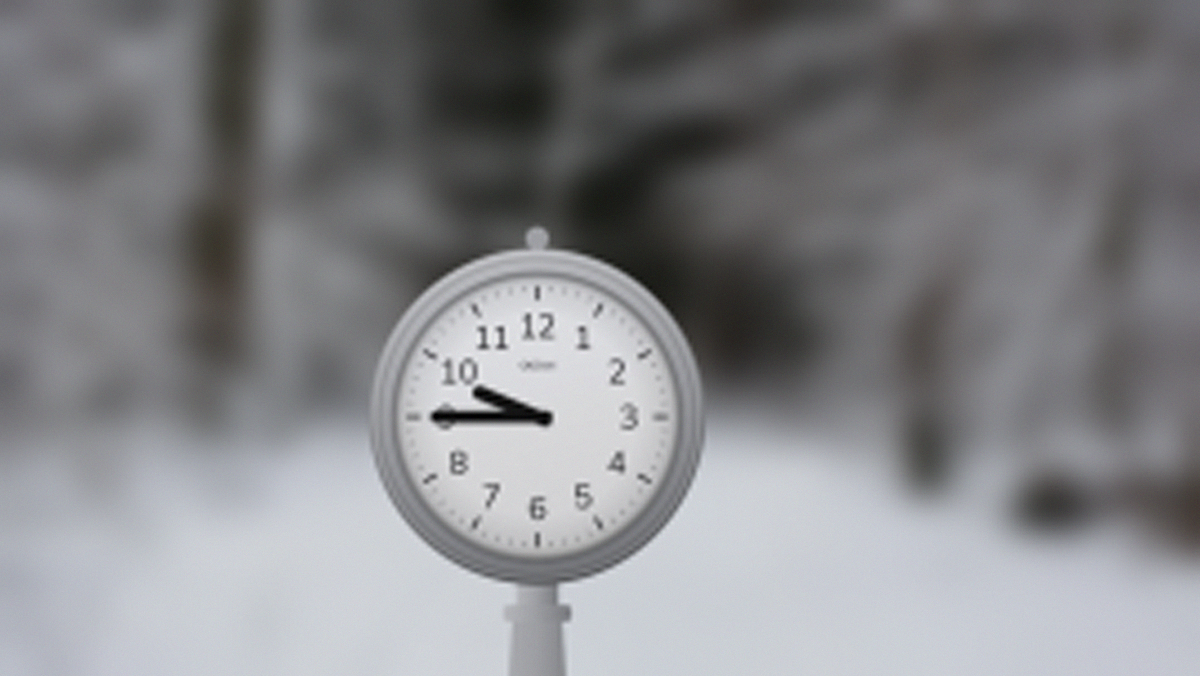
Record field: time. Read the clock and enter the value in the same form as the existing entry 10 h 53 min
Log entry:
9 h 45 min
